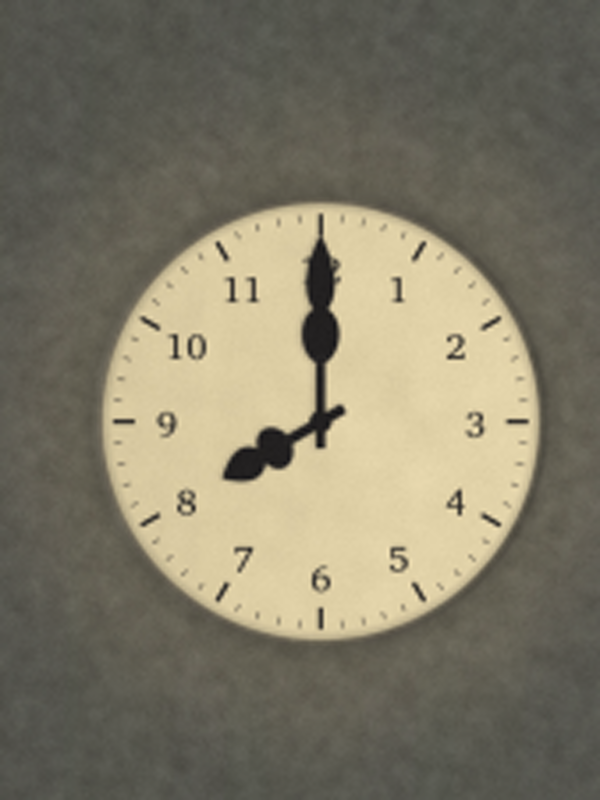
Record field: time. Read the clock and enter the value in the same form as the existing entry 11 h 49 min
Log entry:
8 h 00 min
